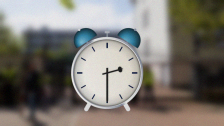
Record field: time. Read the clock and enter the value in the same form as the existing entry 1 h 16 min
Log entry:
2 h 30 min
